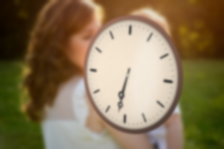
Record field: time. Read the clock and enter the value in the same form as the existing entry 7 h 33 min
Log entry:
6 h 32 min
